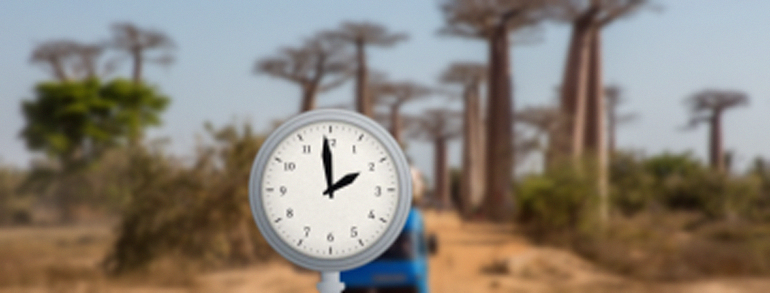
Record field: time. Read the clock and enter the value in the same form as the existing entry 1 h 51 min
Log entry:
1 h 59 min
